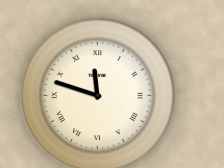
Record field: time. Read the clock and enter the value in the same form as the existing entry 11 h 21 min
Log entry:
11 h 48 min
